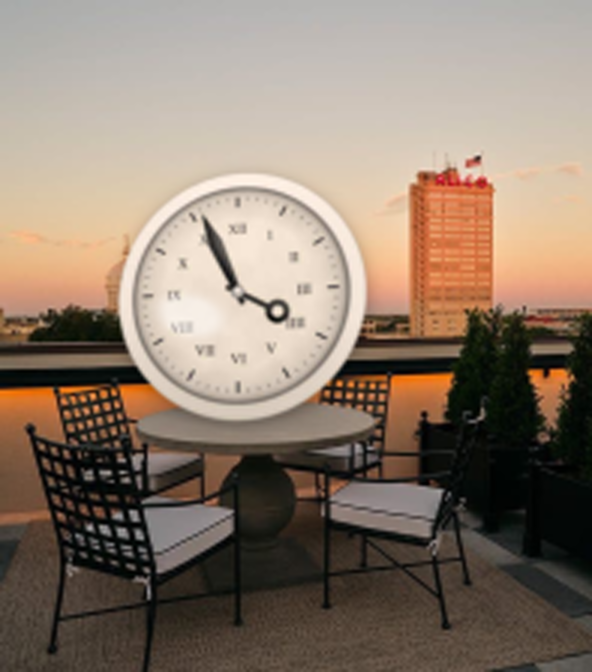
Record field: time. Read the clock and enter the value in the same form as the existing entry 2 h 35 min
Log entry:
3 h 56 min
